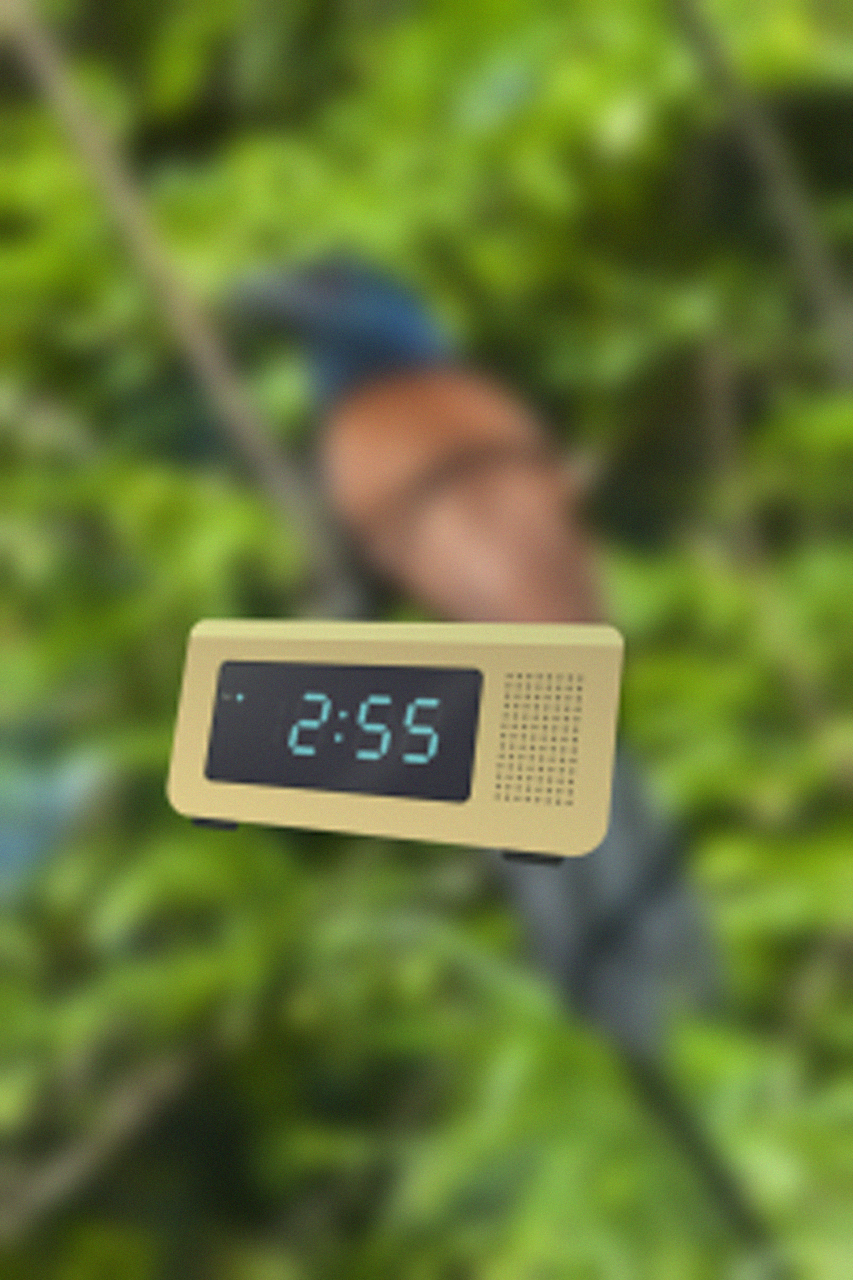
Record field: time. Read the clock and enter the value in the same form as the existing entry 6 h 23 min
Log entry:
2 h 55 min
